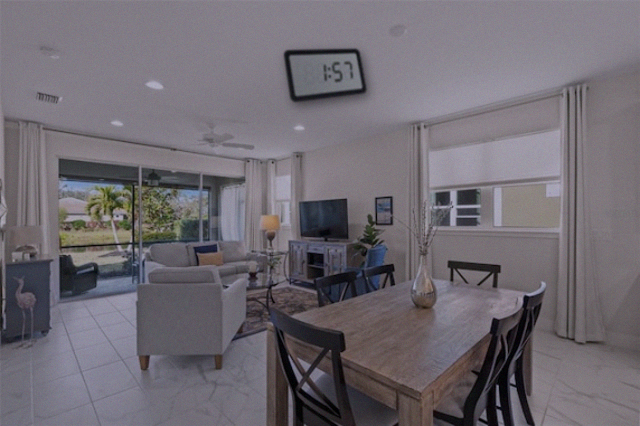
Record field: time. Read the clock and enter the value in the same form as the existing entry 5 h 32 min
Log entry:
1 h 57 min
